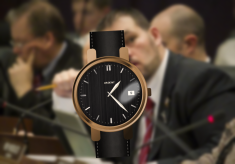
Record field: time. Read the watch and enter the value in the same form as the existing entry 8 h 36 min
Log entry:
1 h 23 min
